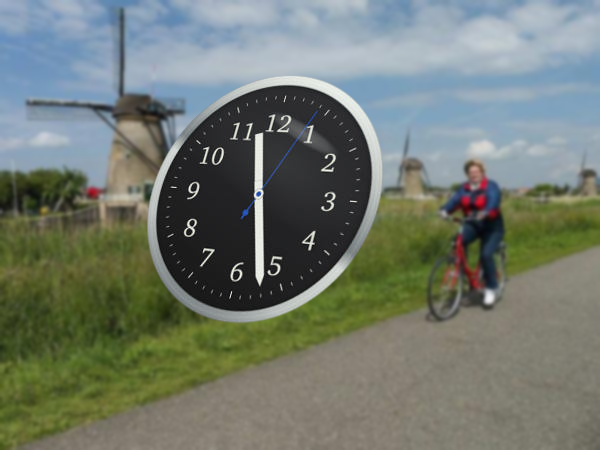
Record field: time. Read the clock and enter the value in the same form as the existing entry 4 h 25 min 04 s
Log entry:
11 h 27 min 04 s
